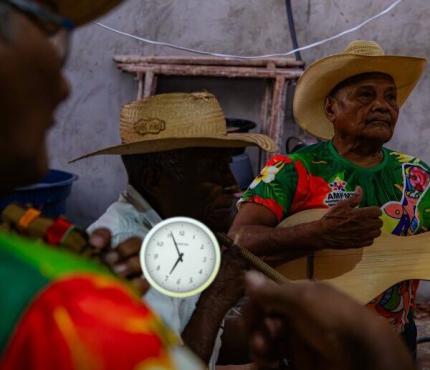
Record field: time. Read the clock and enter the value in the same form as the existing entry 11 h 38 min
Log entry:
6 h 56 min
